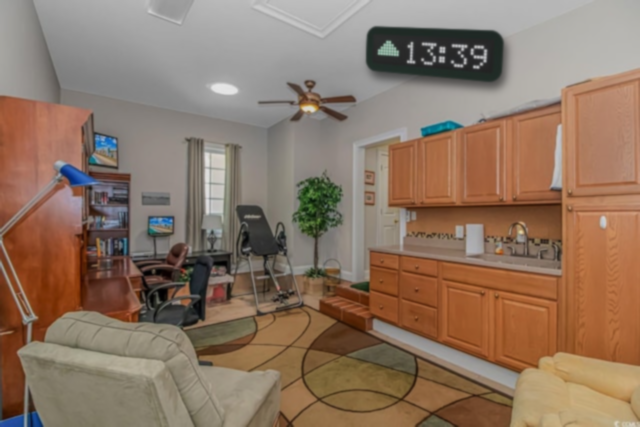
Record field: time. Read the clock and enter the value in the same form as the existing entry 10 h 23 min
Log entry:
13 h 39 min
